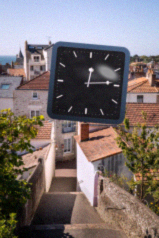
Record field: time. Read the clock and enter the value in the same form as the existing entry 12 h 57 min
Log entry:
12 h 14 min
